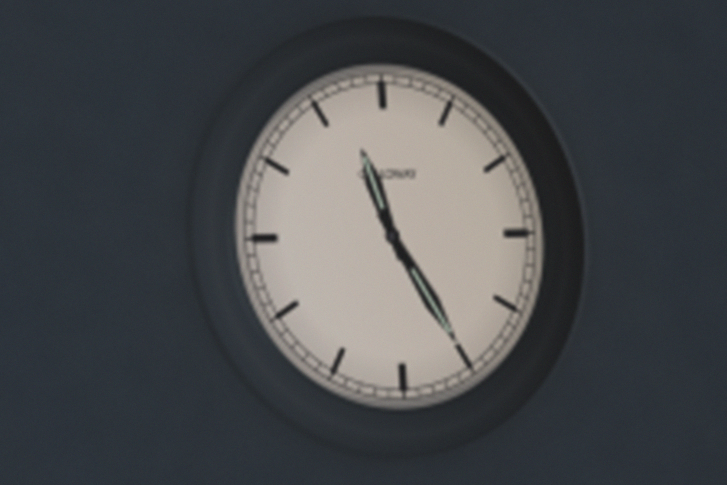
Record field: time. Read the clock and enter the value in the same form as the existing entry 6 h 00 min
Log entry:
11 h 25 min
